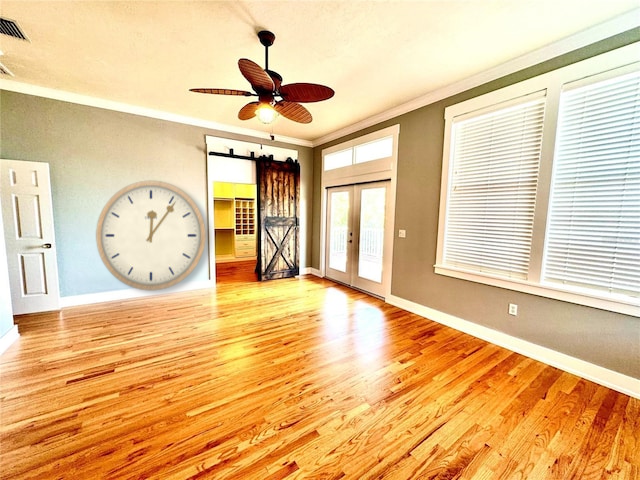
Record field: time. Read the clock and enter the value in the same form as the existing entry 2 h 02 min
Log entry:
12 h 06 min
